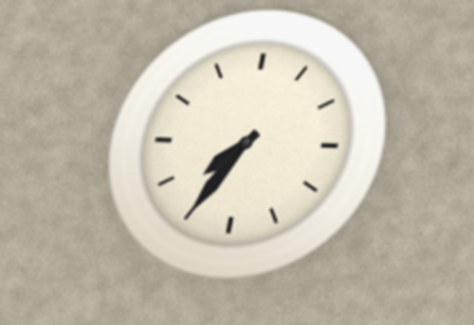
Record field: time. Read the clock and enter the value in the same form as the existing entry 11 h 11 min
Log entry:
7 h 35 min
